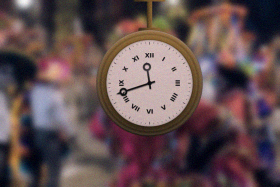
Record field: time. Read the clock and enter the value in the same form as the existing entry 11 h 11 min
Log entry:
11 h 42 min
